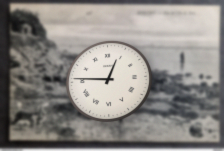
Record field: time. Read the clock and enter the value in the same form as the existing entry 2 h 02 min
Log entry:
12 h 46 min
